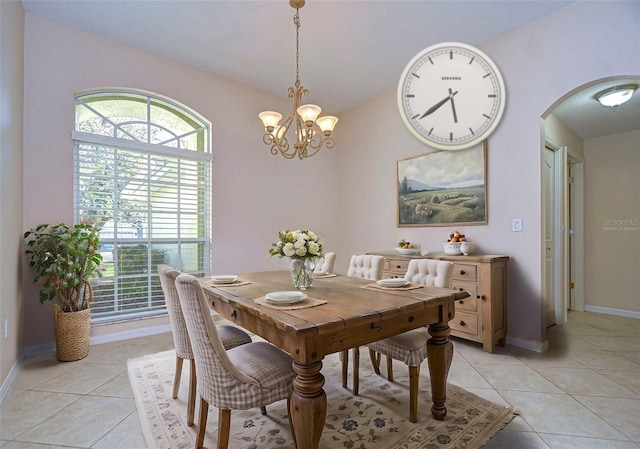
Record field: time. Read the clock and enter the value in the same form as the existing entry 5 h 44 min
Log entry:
5 h 39 min
